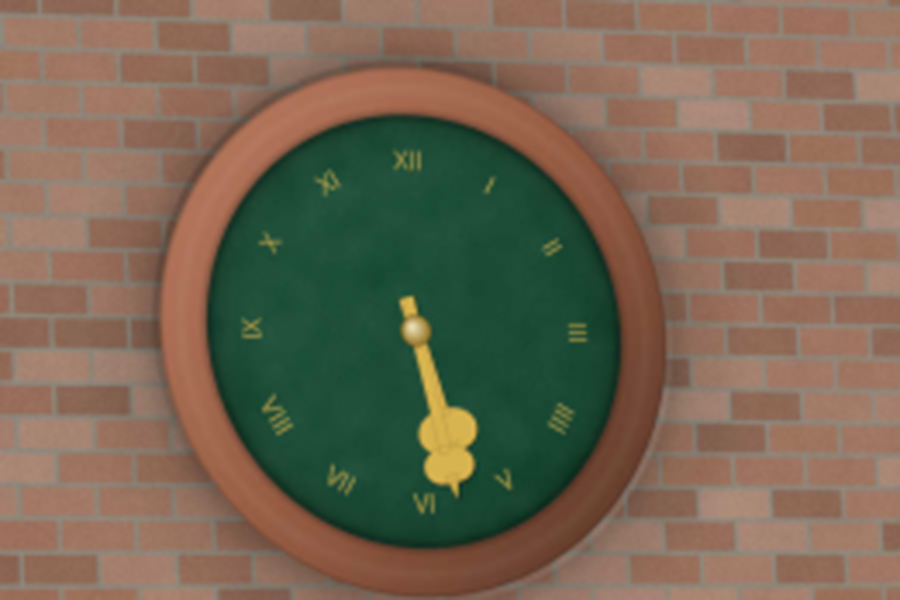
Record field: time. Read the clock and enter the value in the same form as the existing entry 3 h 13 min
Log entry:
5 h 28 min
